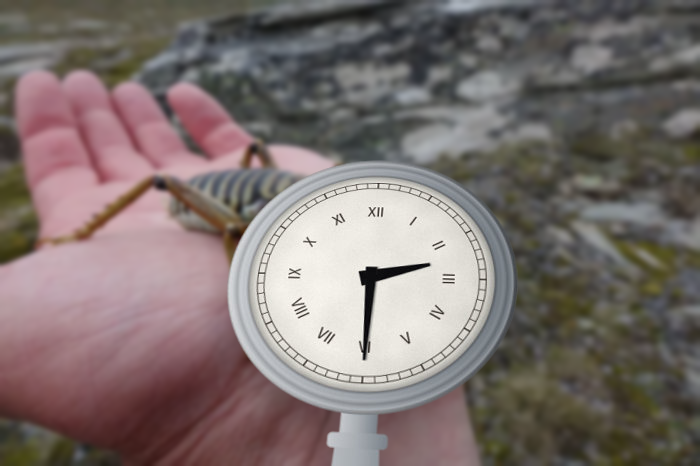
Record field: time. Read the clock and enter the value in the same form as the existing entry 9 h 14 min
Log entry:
2 h 30 min
